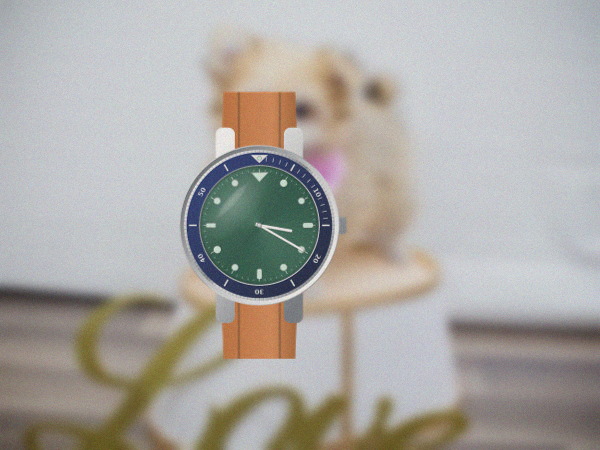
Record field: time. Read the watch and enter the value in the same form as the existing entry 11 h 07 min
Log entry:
3 h 20 min
